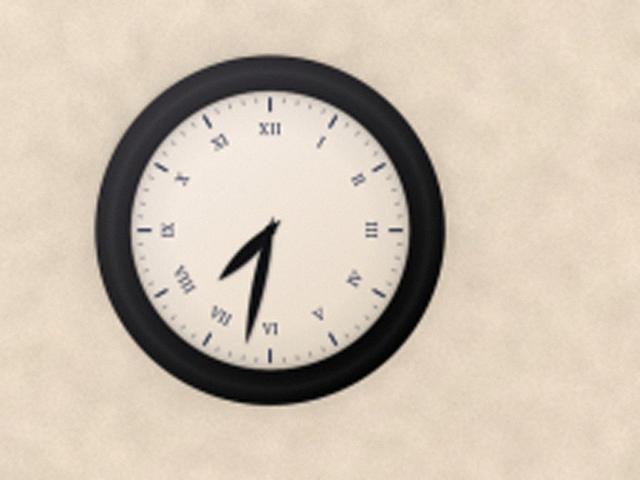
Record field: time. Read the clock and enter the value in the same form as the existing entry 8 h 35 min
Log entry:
7 h 32 min
